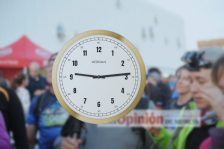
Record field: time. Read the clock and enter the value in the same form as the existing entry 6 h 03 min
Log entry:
9 h 14 min
